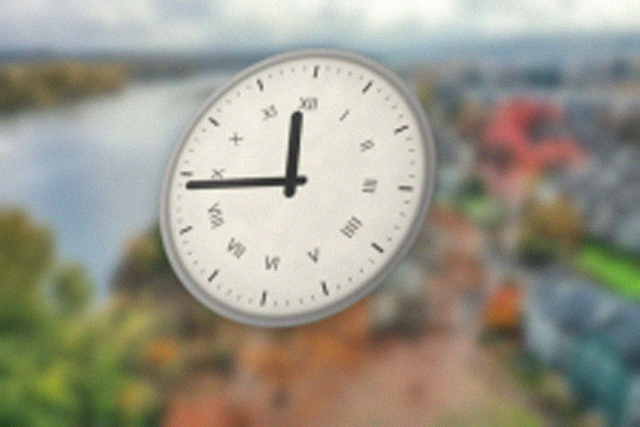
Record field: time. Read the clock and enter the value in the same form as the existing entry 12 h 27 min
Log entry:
11 h 44 min
